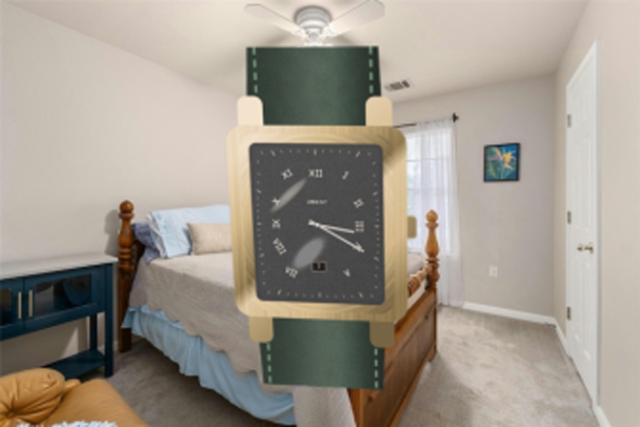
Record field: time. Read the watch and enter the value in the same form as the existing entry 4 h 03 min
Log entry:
3 h 20 min
